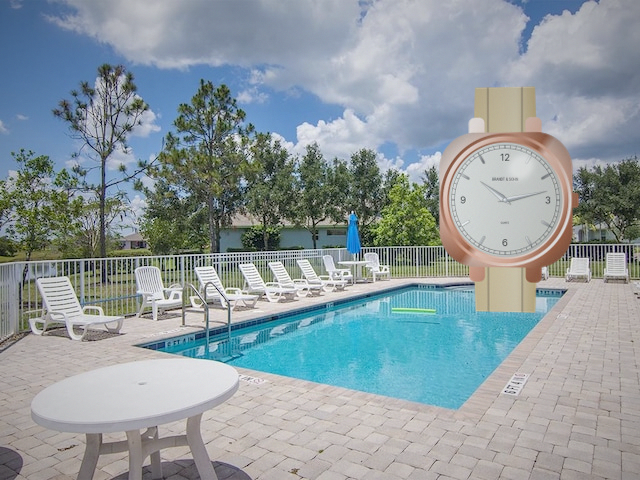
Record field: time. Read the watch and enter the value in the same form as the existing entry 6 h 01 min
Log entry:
10 h 13 min
